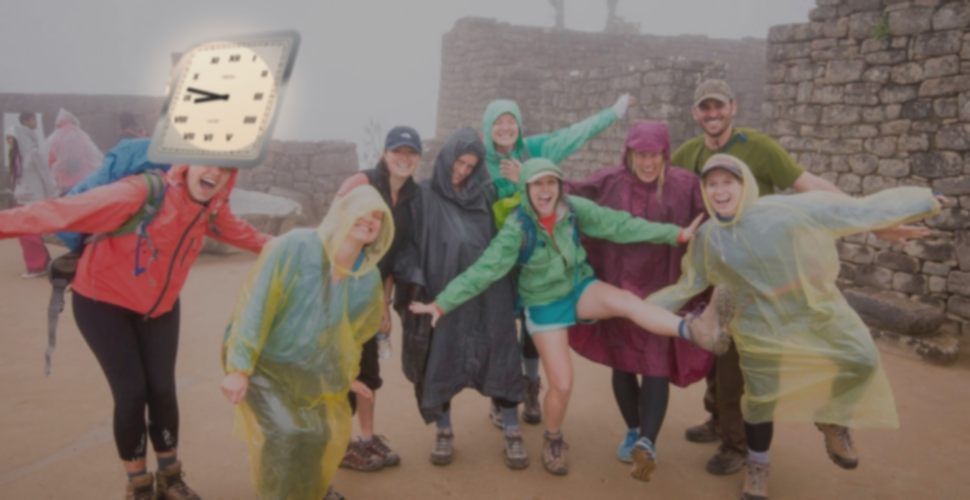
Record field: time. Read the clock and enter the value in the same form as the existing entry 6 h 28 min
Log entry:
8 h 47 min
